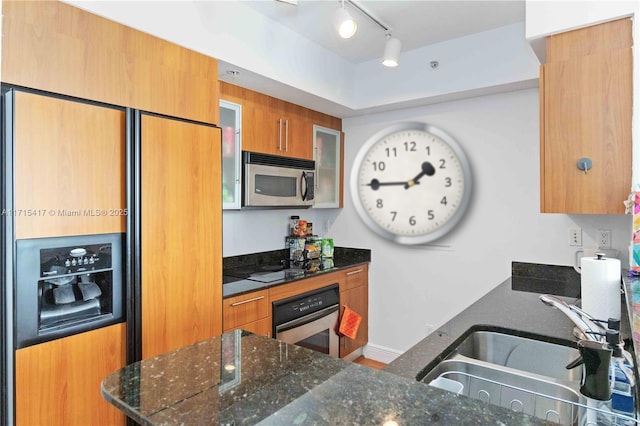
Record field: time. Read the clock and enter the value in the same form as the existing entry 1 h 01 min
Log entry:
1 h 45 min
